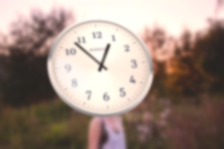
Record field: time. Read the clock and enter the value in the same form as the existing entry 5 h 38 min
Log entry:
12 h 53 min
